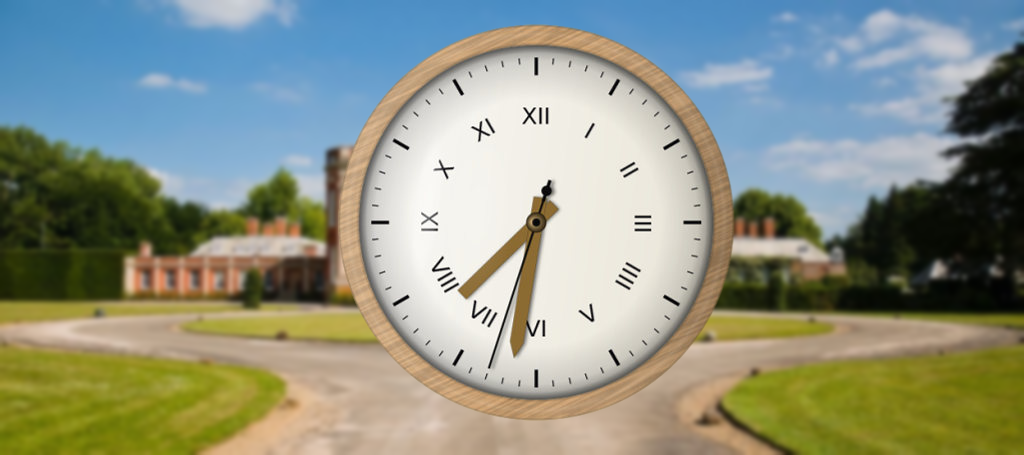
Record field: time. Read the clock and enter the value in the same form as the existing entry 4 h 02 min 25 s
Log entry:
7 h 31 min 33 s
